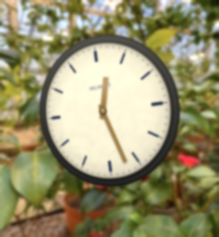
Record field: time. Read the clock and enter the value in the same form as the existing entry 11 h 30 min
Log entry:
12 h 27 min
